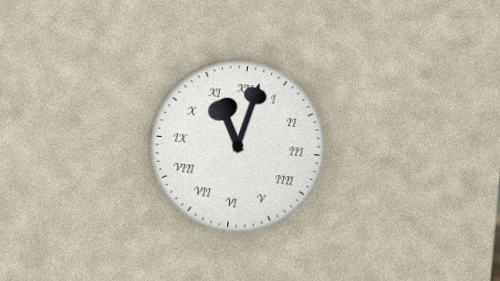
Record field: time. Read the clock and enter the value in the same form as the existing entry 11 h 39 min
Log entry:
11 h 02 min
